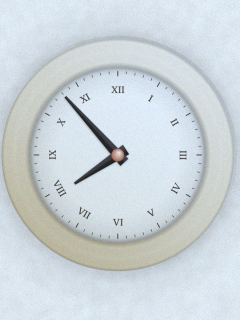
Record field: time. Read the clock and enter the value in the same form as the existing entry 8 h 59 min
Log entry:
7 h 53 min
